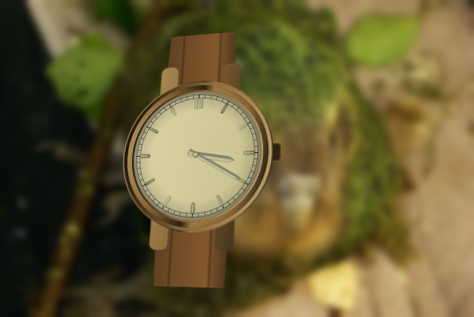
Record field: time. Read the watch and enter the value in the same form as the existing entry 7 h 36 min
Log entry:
3 h 20 min
